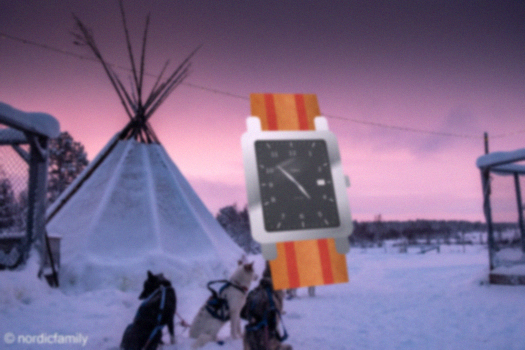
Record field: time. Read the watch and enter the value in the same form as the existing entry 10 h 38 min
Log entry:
4 h 53 min
